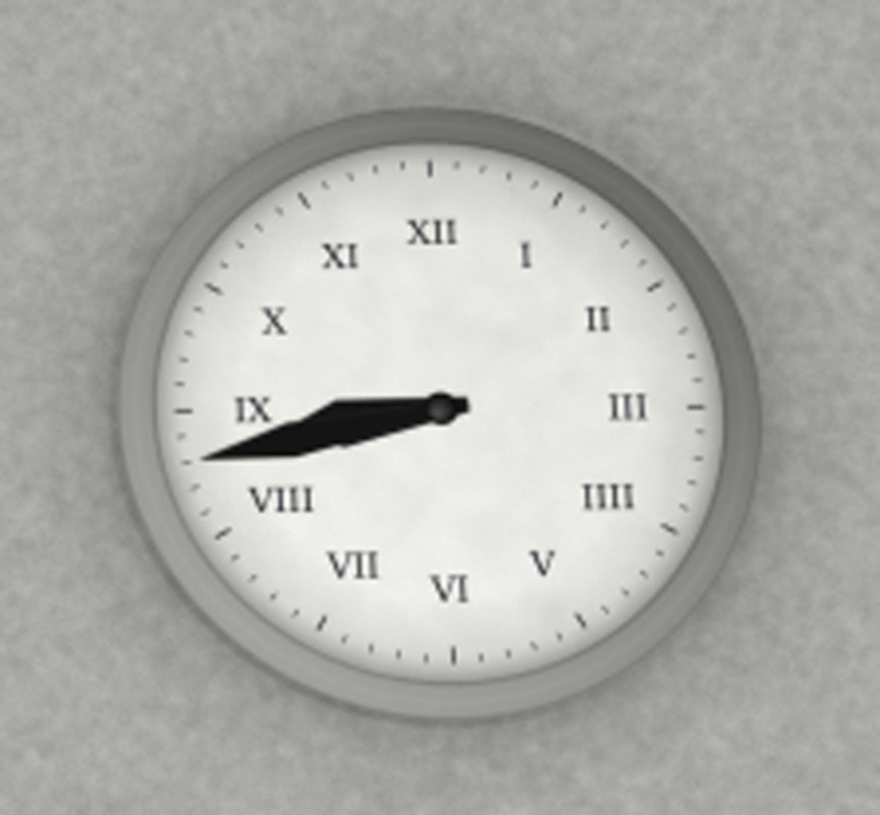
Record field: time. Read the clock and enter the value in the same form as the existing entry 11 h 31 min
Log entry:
8 h 43 min
